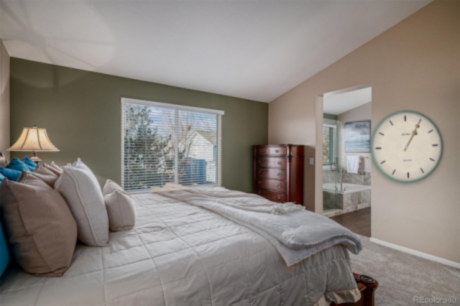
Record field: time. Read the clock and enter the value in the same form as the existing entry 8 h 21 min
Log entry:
1 h 05 min
